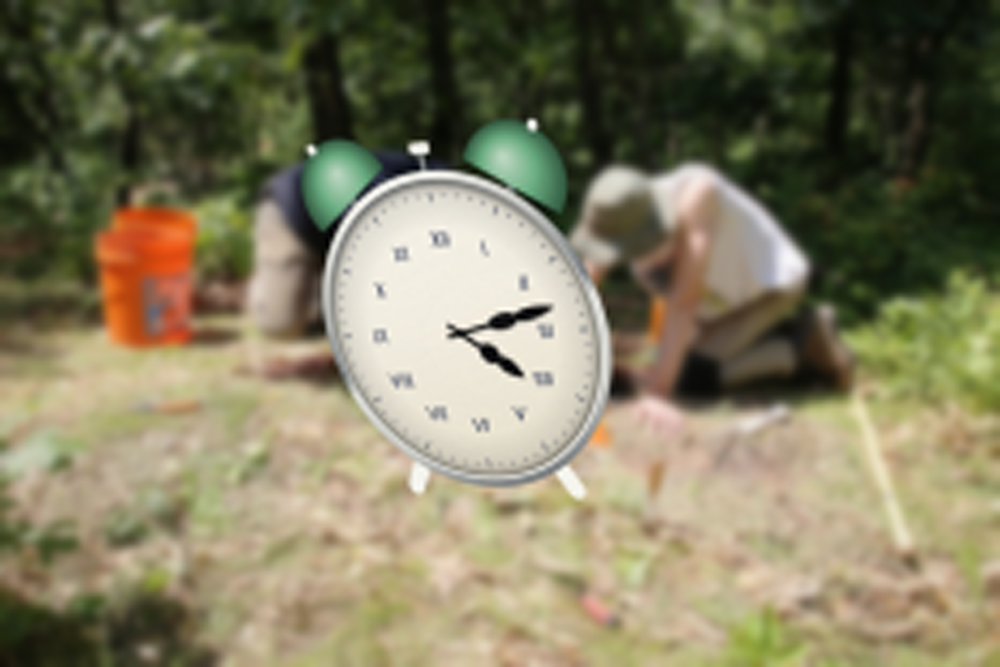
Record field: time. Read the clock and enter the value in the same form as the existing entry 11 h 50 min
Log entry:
4 h 13 min
